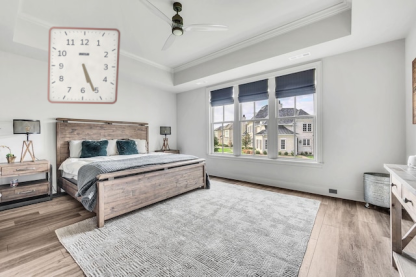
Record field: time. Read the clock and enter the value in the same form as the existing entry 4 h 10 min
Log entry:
5 h 26 min
